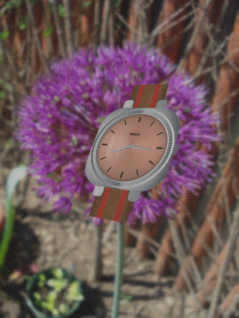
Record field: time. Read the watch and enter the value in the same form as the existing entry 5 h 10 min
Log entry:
8 h 16 min
